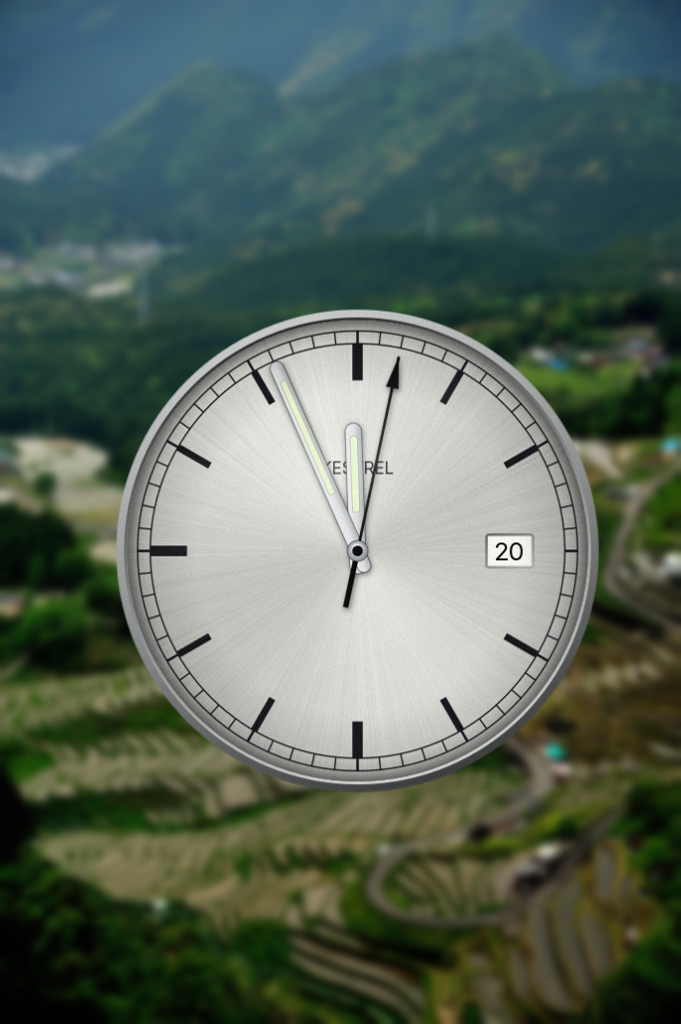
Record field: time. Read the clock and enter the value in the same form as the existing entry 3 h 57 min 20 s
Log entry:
11 h 56 min 02 s
